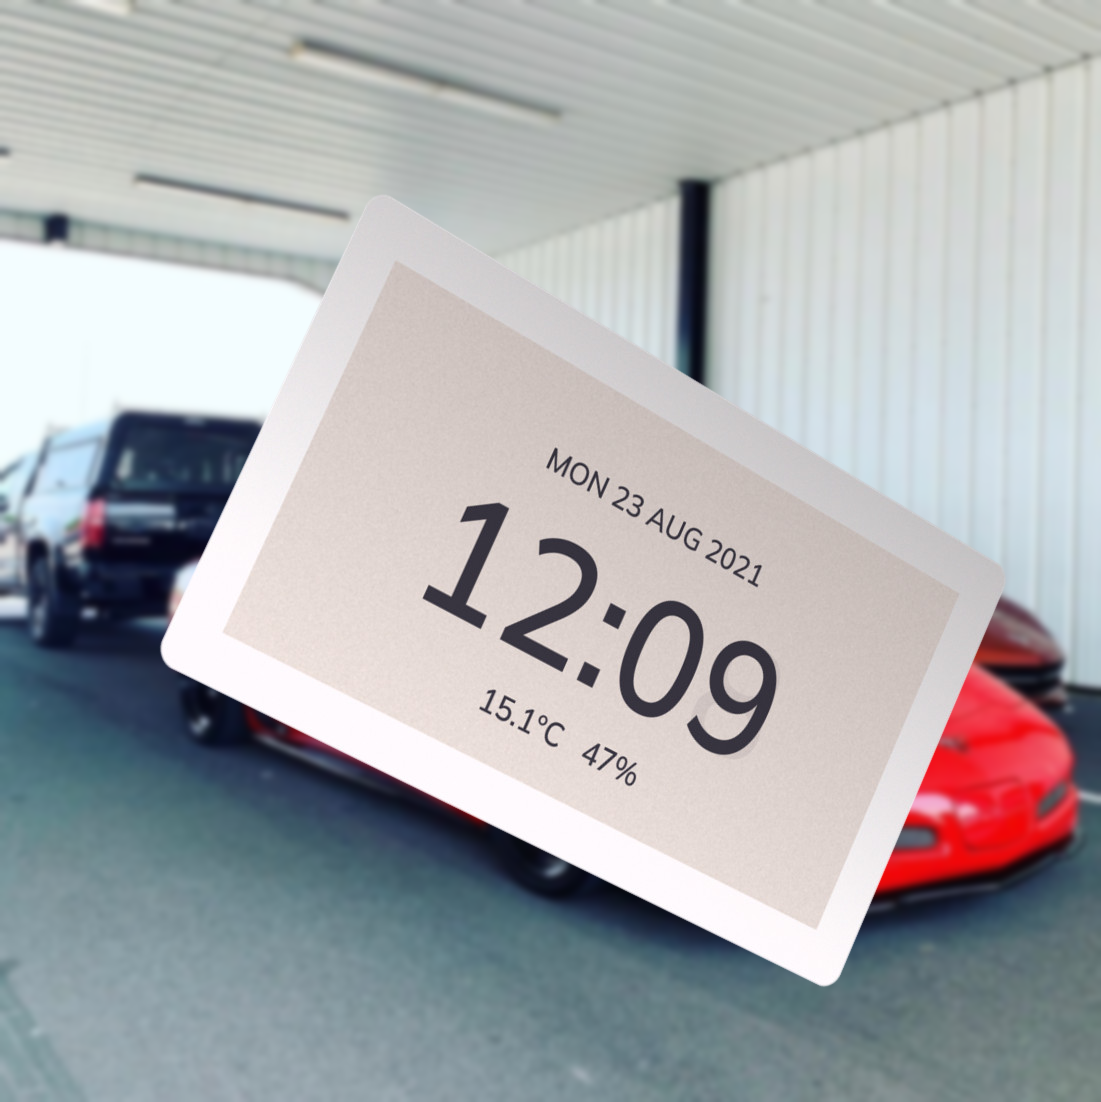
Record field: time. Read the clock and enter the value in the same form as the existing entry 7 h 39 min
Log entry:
12 h 09 min
